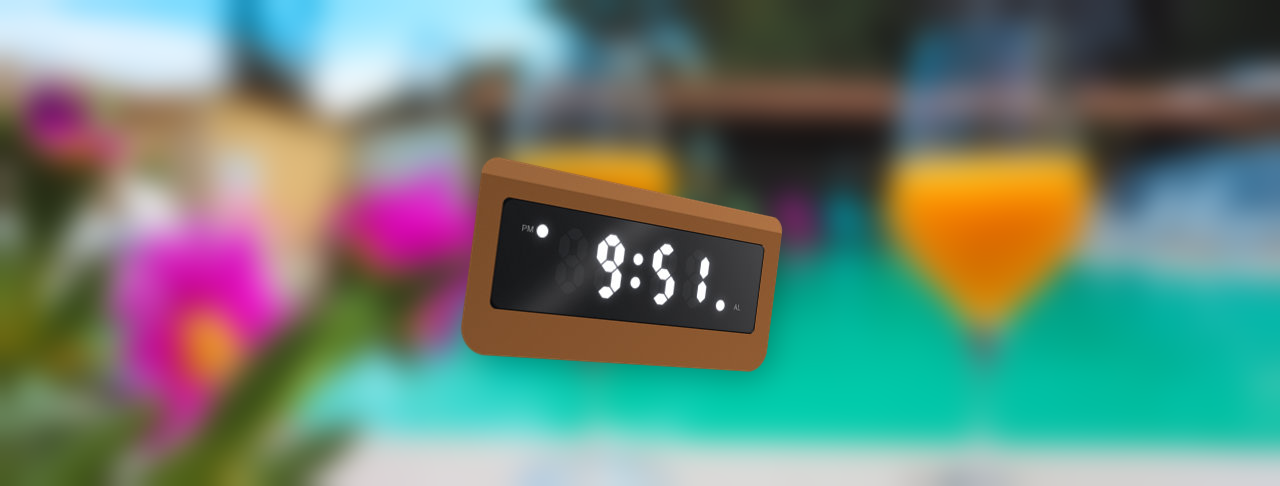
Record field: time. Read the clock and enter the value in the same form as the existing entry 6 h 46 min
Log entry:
9 h 51 min
